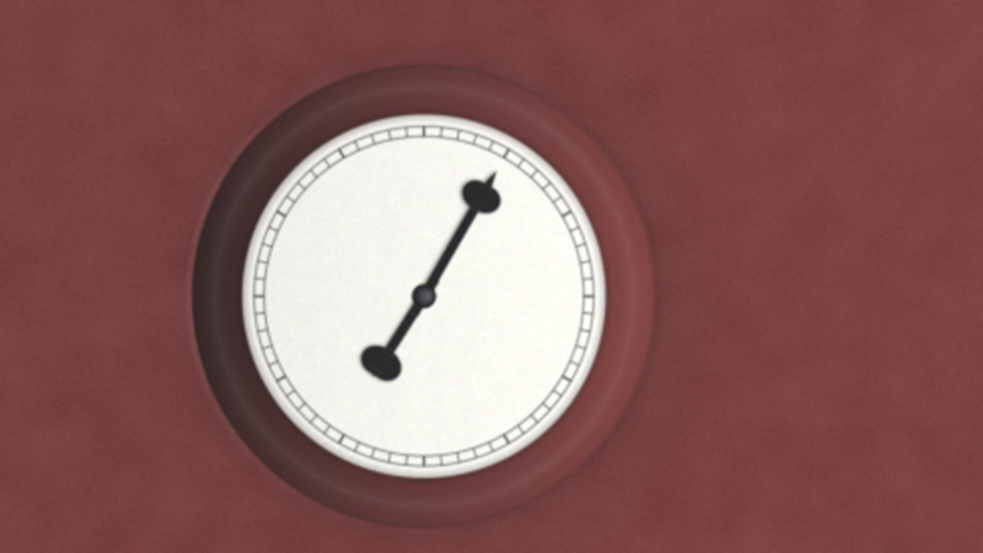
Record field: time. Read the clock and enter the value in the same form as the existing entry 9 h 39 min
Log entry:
7 h 05 min
